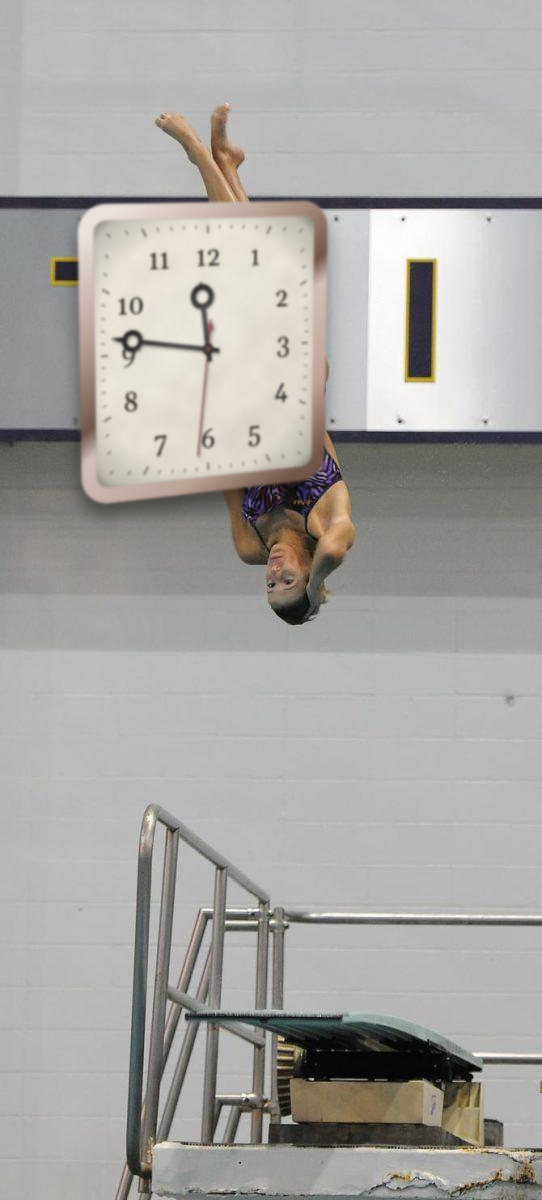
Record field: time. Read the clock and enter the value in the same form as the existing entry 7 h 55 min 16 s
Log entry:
11 h 46 min 31 s
